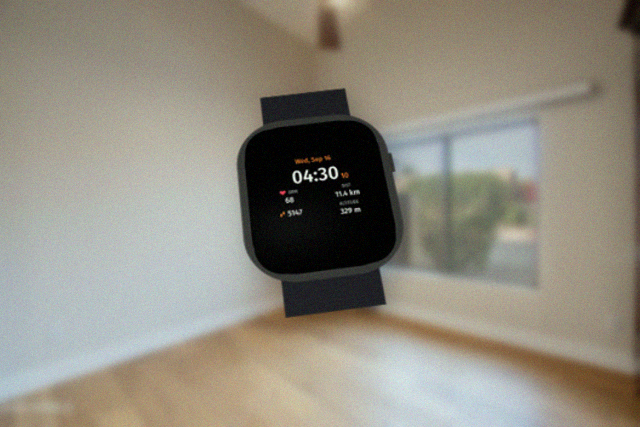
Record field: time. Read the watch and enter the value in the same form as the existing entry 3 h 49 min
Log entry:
4 h 30 min
